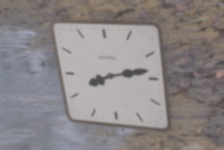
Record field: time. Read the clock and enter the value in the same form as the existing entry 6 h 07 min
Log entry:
8 h 13 min
